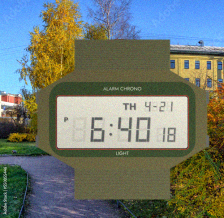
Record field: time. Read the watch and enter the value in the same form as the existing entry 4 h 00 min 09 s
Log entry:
6 h 40 min 18 s
